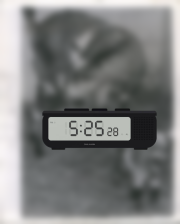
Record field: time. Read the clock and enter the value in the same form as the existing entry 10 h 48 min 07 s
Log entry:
5 h 25 min 28 s
